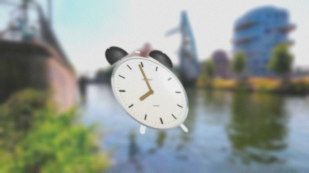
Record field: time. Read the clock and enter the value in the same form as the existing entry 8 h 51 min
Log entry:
7 h 59 min
